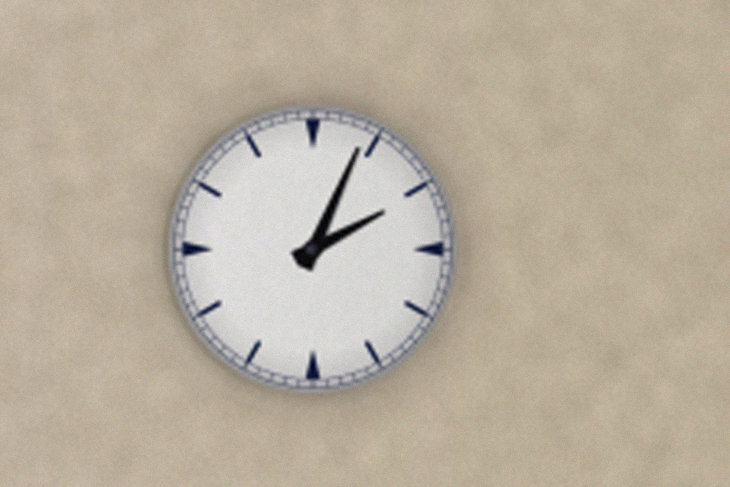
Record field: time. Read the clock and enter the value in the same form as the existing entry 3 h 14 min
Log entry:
2 h 04 min
